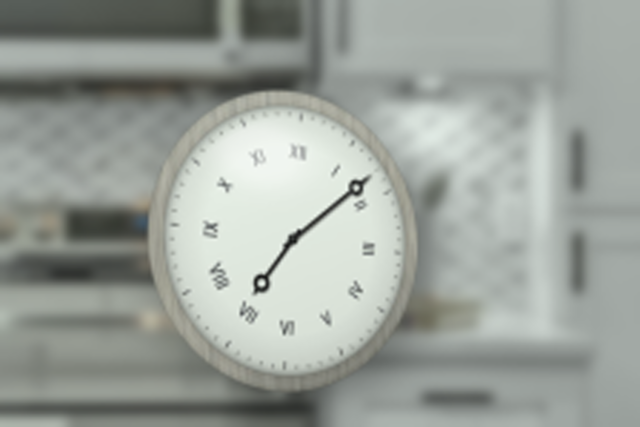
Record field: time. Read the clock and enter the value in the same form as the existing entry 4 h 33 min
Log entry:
7 h 08 min
